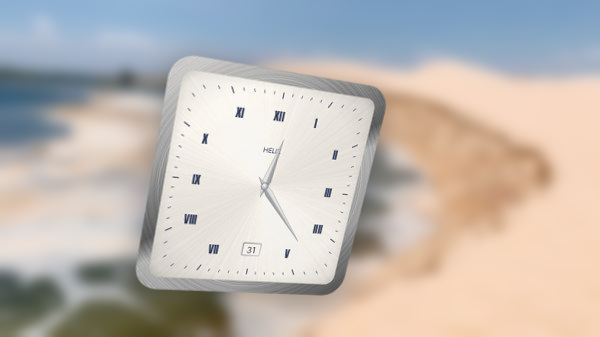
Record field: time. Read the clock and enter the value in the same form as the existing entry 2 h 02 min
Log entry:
12 h 23 min
